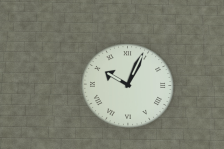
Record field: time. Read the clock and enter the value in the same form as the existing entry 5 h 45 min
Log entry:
10 h 04 min
